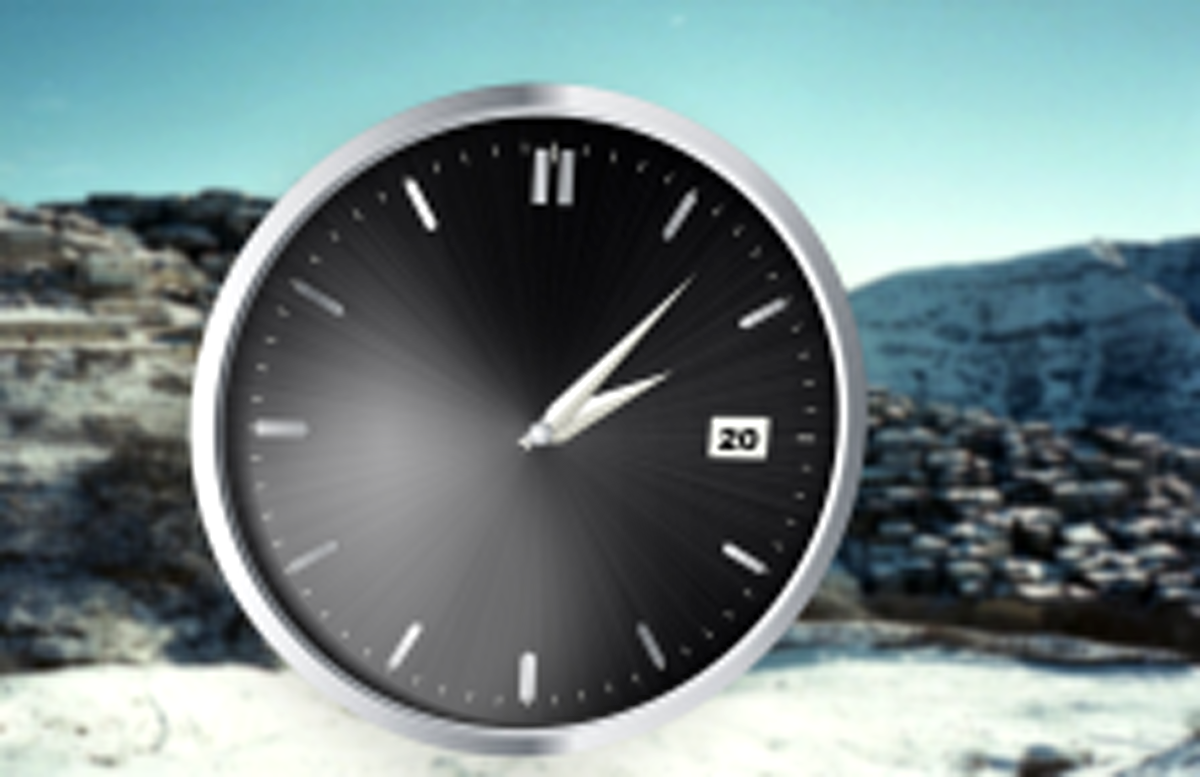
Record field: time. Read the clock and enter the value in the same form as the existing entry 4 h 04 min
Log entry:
2 h 07 min
